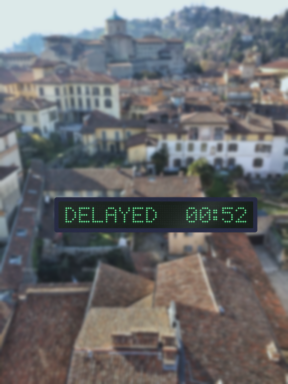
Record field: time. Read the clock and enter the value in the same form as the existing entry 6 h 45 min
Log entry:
0 h 52 min
